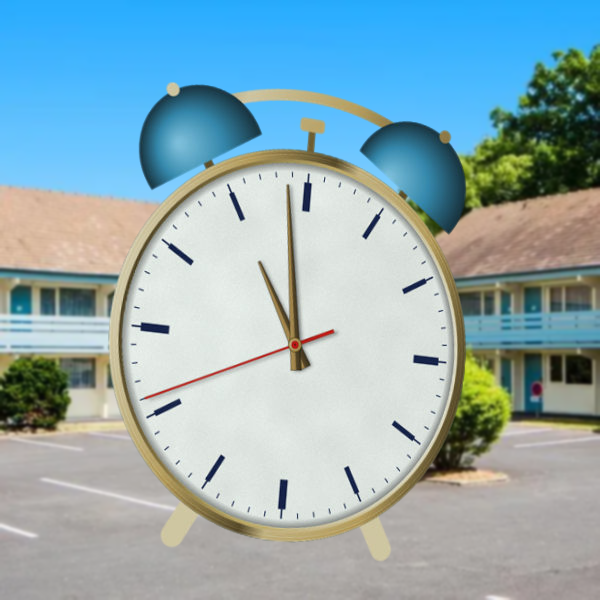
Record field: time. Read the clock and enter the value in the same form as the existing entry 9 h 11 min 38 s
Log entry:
10 h 58 min 41 s
